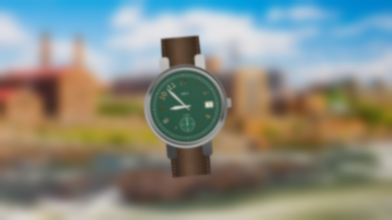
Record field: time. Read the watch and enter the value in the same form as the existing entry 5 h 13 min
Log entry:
8 h 53 min
